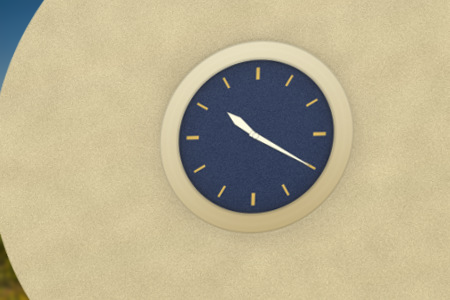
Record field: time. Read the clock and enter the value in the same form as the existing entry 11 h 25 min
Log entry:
10 h 20 min
